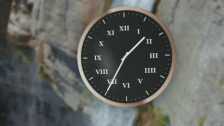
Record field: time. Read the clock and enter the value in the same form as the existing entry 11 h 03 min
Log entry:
1 h 35 min
